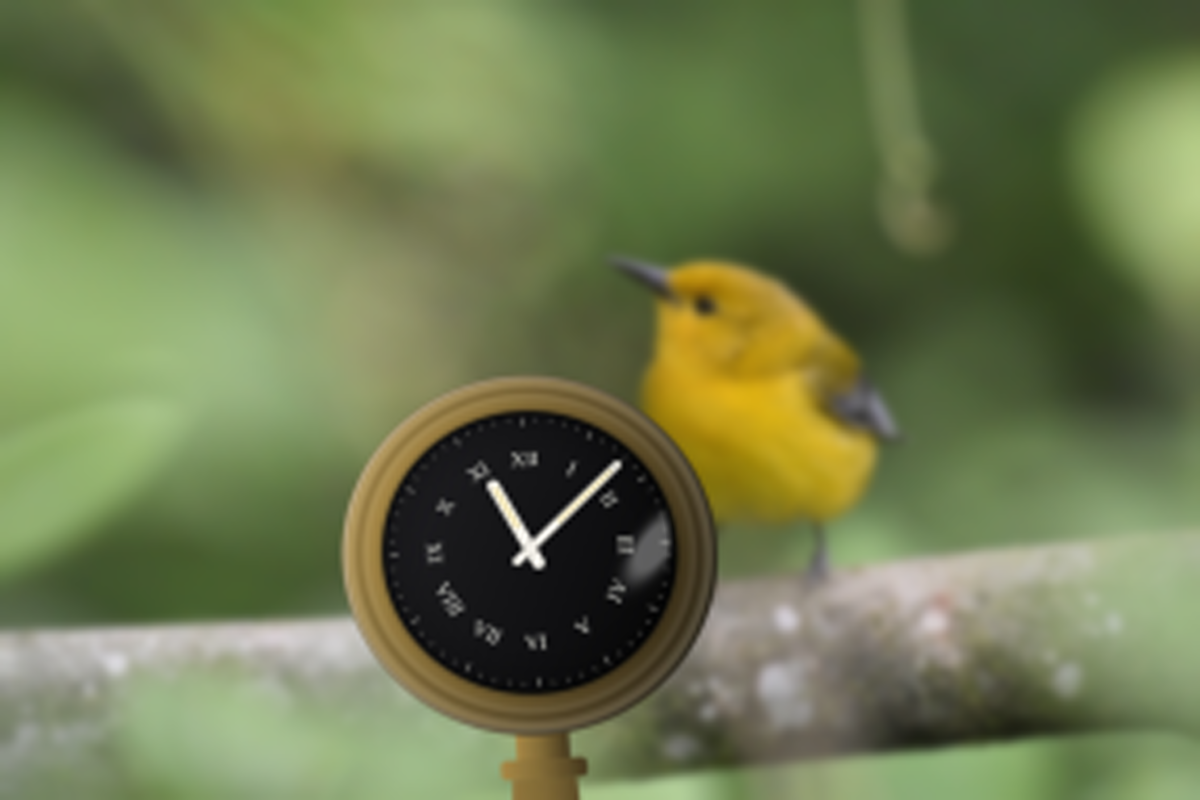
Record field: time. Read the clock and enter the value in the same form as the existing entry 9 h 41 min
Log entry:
11 h 08 min
